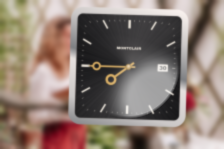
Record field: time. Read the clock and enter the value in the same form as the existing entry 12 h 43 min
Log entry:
7 h 45 min
